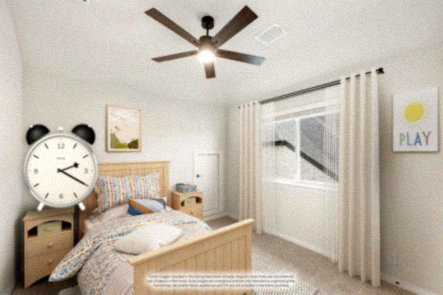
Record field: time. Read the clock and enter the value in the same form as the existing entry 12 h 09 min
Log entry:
2 h 20 min
